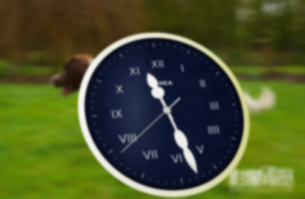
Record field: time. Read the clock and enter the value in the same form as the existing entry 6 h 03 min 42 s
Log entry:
11 h 27 min 39 s
